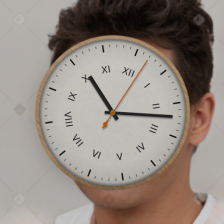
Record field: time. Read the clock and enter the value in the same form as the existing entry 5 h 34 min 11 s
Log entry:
10 h 12 min 02 s
